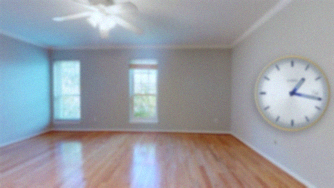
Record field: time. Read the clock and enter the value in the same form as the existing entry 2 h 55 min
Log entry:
1 h 17 min
